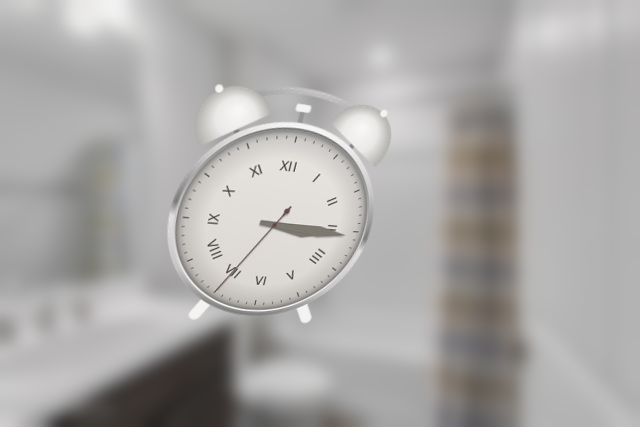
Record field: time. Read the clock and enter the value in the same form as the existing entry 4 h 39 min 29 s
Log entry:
3 h 15 min 35 s
